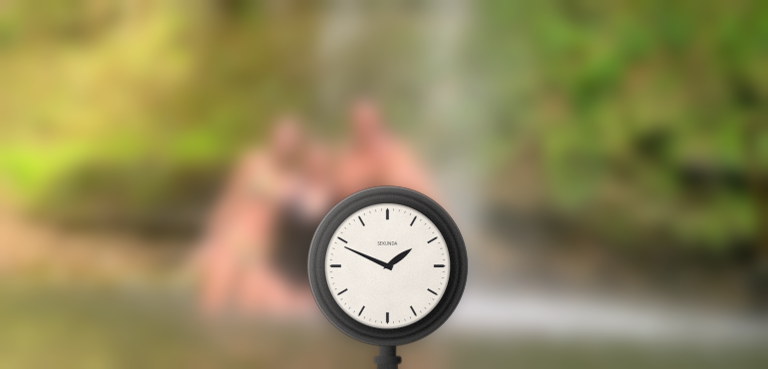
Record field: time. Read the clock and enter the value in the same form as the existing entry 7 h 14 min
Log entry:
1 h 49 min
